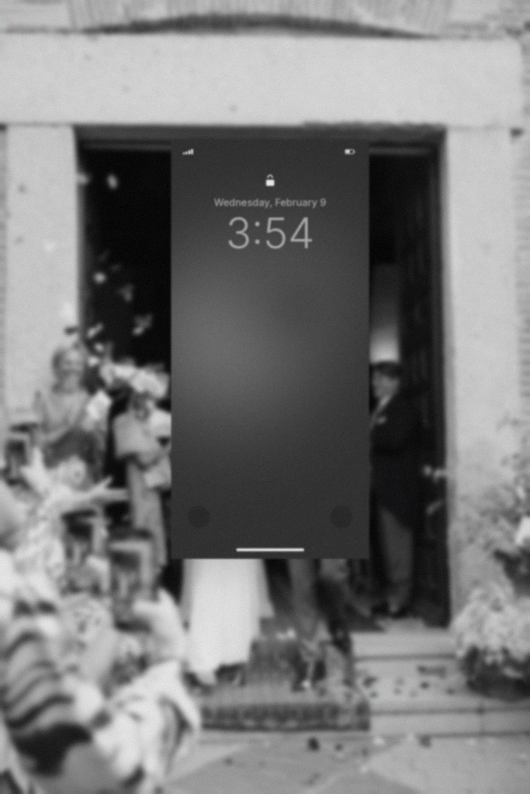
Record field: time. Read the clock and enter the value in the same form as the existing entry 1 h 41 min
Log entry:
3 h 54 min
